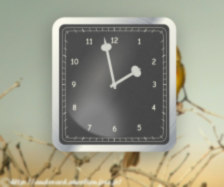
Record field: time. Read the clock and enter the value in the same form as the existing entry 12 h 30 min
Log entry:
1 h 58 min
